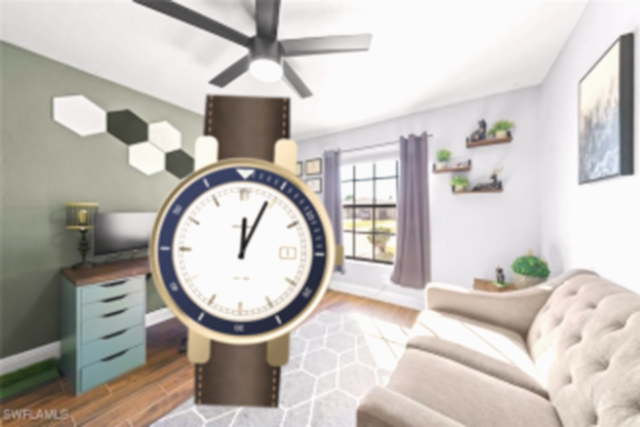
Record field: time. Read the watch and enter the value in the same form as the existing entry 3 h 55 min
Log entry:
12 h 04 min
